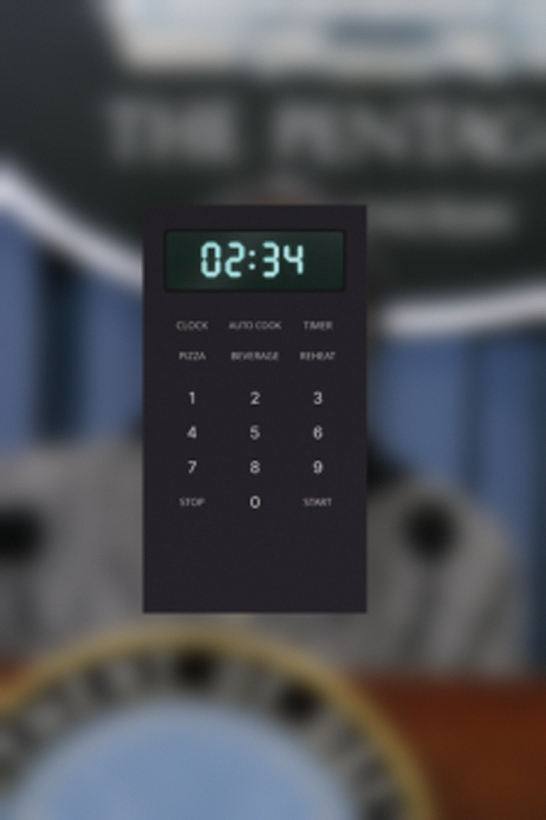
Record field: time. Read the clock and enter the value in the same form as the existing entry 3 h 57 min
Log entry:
2 h 34 min
